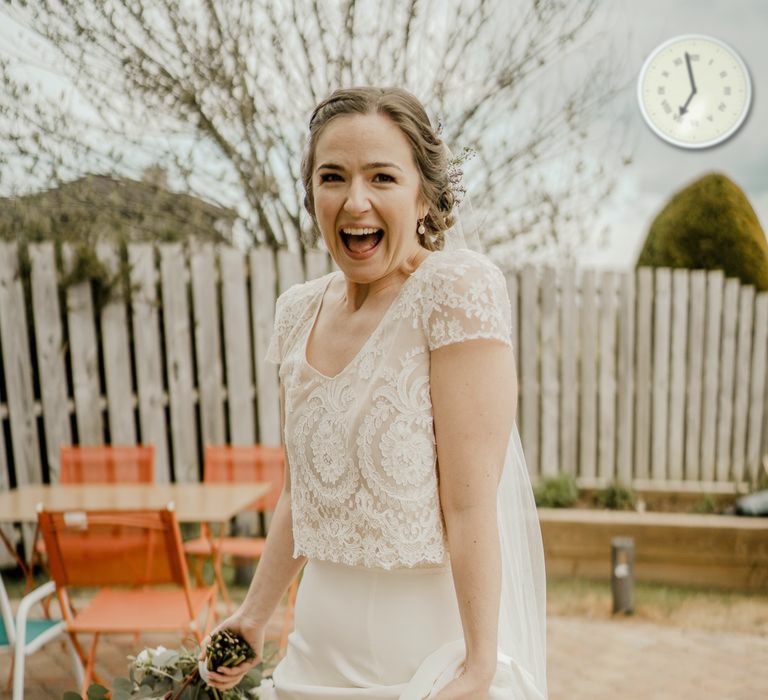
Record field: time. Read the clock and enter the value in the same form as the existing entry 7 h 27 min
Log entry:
6 h 58 min
